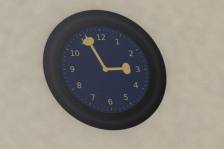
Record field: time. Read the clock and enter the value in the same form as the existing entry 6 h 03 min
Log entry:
2 h 56 min
